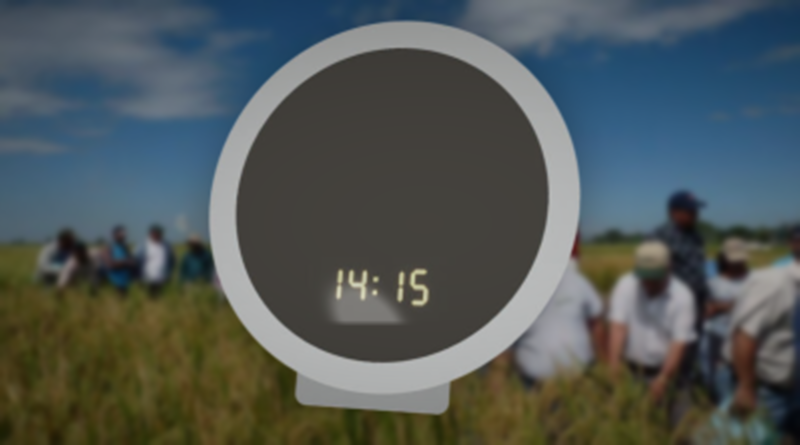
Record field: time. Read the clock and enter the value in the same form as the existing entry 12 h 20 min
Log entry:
14 h 15 min
